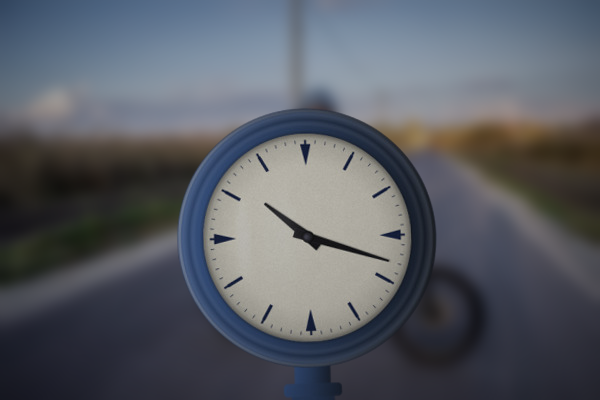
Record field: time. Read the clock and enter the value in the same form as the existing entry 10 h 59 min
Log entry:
10 h 18 min
